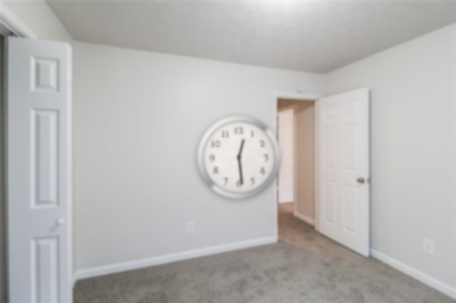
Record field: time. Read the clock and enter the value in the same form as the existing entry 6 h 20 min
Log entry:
12 h 29 min
